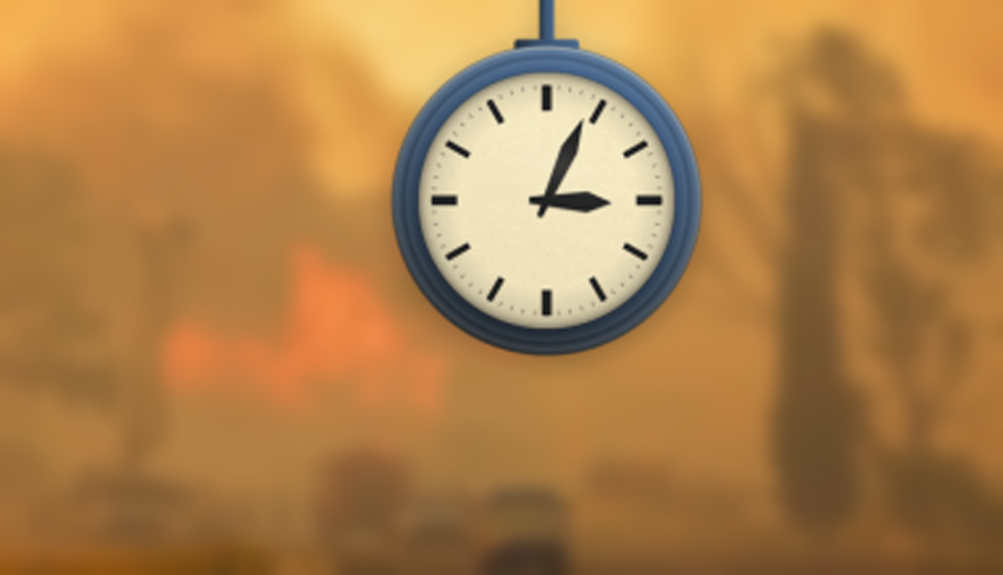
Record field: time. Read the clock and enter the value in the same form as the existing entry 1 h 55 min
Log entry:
3 h 04 min
